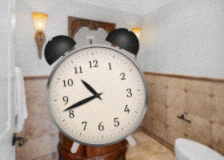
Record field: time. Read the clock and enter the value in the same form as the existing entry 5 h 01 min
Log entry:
10 h 42 min
